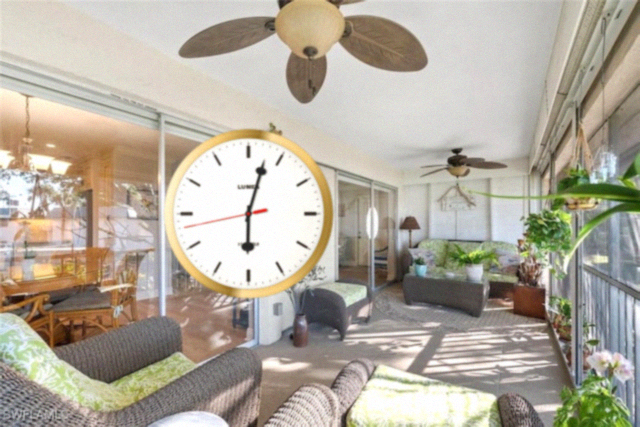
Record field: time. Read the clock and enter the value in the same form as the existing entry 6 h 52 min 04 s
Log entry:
6 h 02 min 43 s
